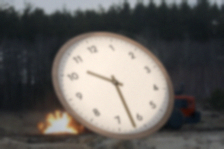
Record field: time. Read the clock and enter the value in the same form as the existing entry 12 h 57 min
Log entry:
10 h 32 min
